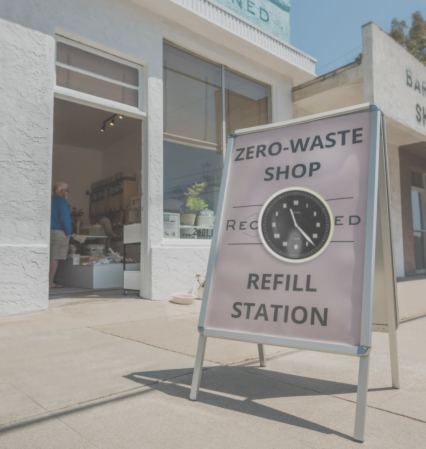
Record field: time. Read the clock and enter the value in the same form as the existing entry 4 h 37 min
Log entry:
11 h 23 min
